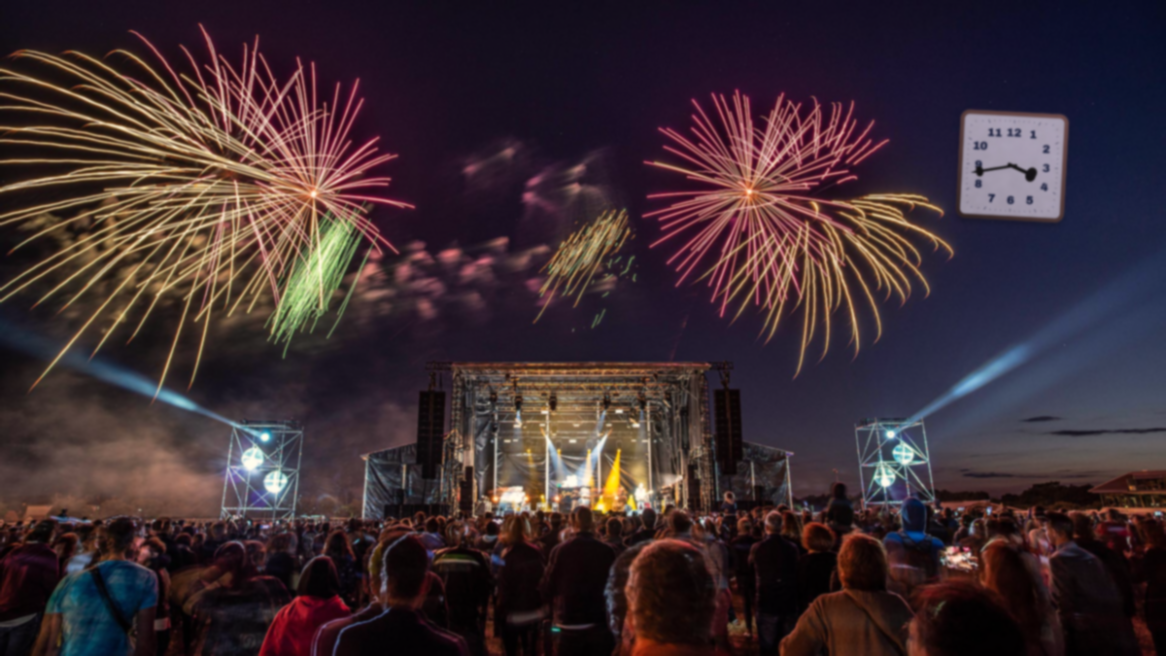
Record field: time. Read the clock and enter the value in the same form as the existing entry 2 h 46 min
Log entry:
3 h 43 min
